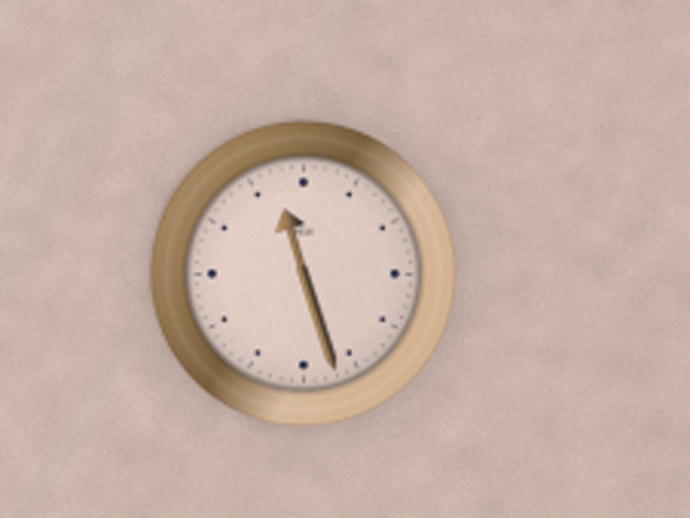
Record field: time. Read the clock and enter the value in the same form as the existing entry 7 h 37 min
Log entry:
11 h 27 min
